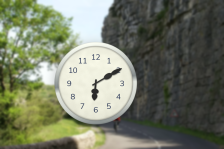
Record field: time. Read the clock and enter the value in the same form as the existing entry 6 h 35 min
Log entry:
6 h 10 min
